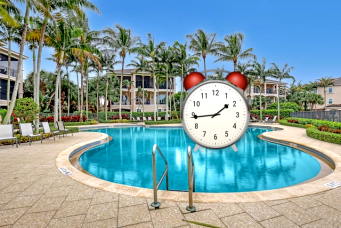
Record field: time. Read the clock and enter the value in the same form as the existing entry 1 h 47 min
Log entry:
1 h 44 min
